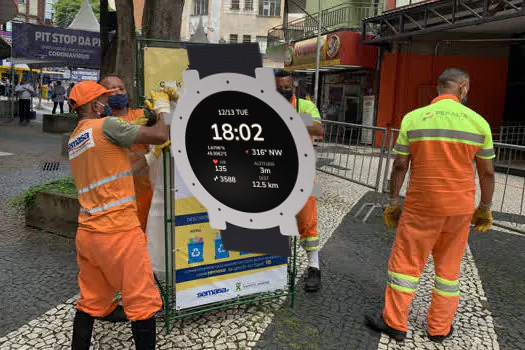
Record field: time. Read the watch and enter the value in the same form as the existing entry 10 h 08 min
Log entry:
18 h 02 min
